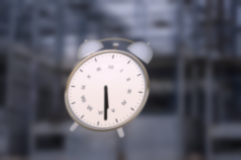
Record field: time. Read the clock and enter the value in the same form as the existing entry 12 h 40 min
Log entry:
5 h 28 min
